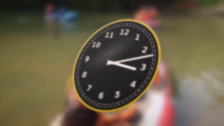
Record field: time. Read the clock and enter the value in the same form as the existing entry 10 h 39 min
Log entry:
3 h 12 min
